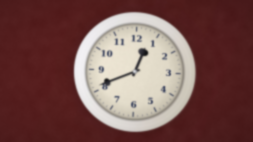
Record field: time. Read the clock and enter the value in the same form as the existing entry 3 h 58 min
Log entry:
12 h 41 min
